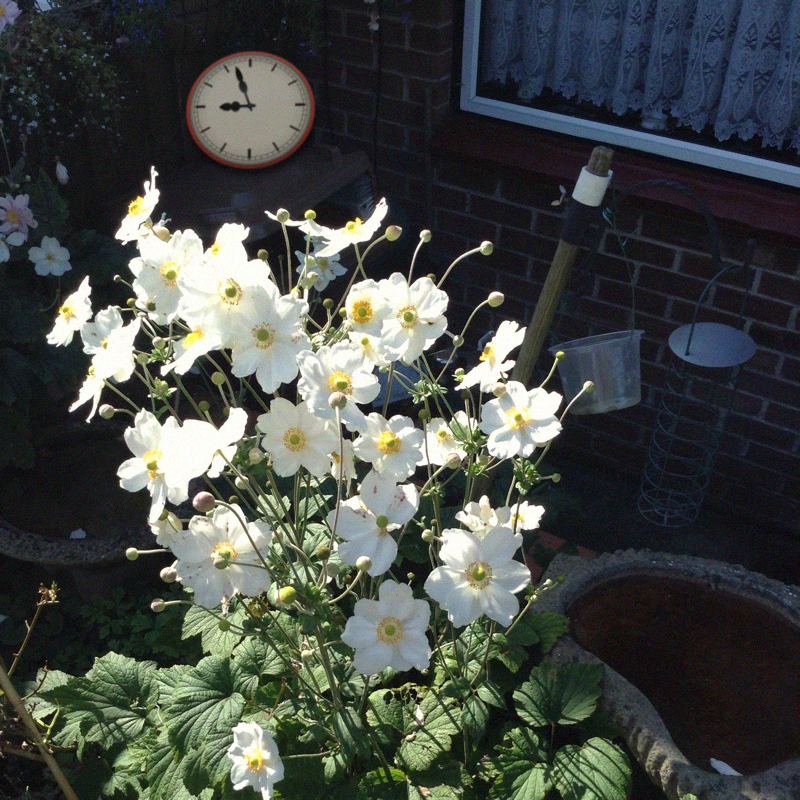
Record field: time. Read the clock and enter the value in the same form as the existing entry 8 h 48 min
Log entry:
8 h 57 min
